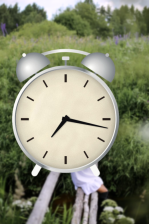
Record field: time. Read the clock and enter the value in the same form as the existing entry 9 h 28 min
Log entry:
7 h 17 min
